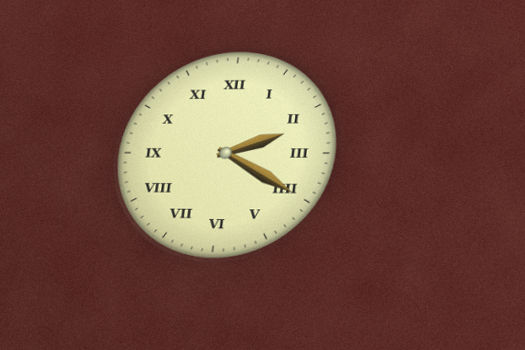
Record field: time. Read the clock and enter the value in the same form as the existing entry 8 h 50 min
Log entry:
2 h 20 min
